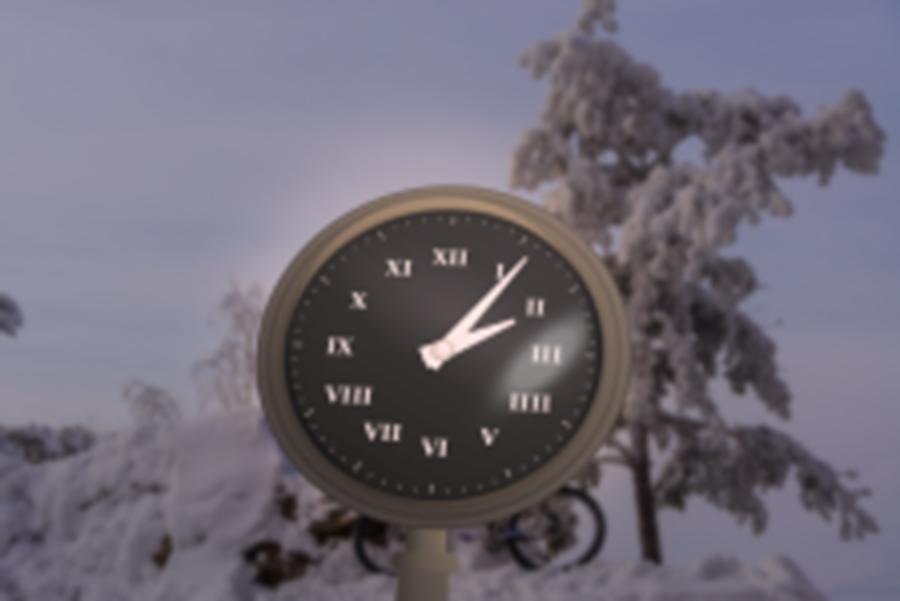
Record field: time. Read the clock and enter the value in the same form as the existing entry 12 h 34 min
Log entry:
2 h 06 min
